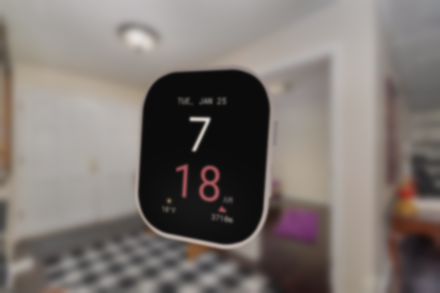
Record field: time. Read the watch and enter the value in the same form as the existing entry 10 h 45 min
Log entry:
7 h 18 min
